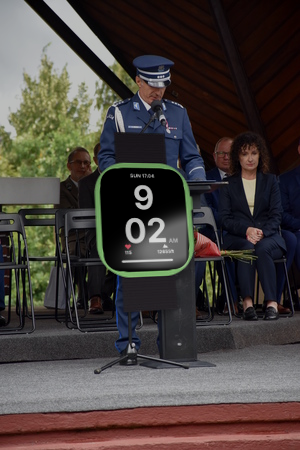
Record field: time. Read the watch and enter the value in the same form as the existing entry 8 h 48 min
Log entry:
9 h 02 min
